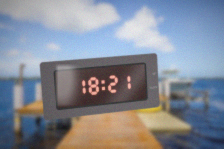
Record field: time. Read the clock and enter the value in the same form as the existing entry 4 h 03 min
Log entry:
18 h 21 min
